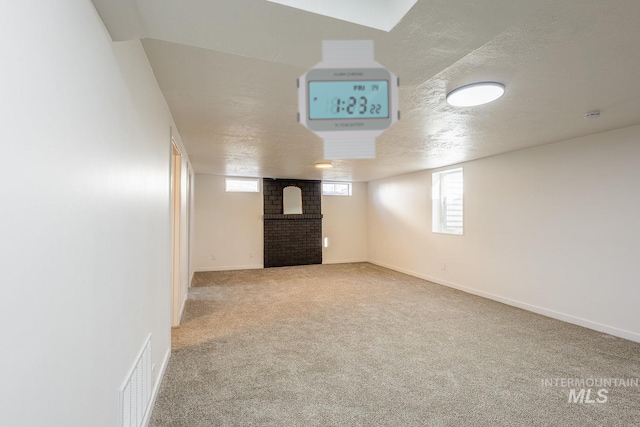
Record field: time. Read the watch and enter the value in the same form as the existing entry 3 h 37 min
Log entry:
1 h 23 min
